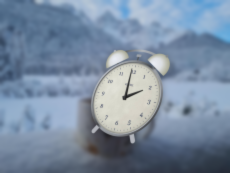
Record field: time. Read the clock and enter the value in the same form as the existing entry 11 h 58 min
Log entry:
1 h 59 min
